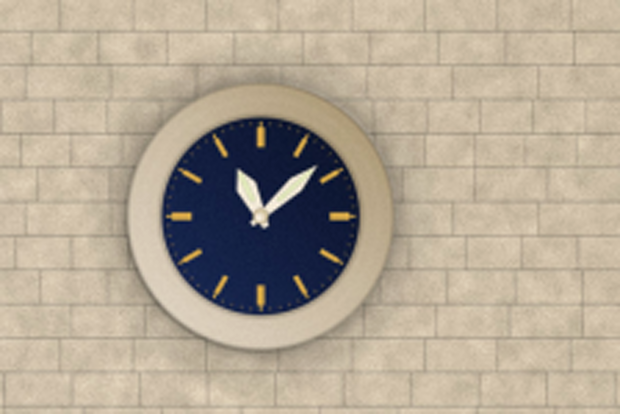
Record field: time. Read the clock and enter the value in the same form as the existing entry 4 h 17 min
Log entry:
11 h 08 min
